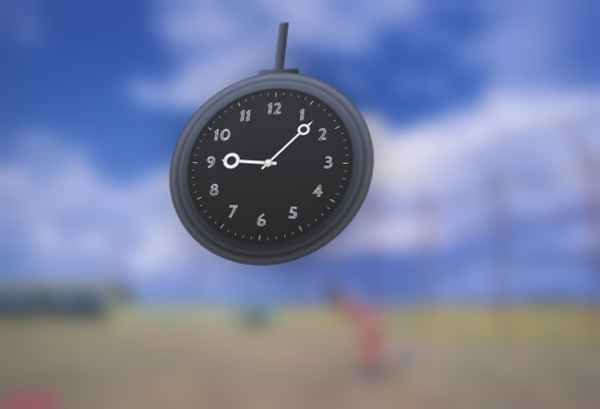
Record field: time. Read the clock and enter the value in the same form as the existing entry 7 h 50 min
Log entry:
9 h 07 min
